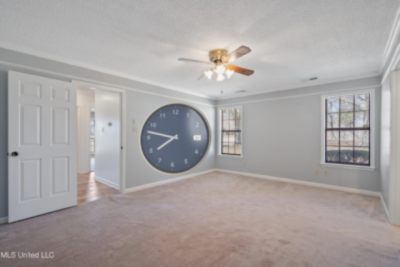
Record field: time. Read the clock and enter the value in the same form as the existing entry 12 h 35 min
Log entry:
7 h 47 min
